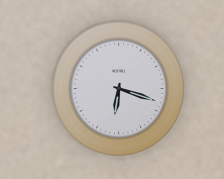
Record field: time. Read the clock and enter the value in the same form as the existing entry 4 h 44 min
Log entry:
6 h 18 min
